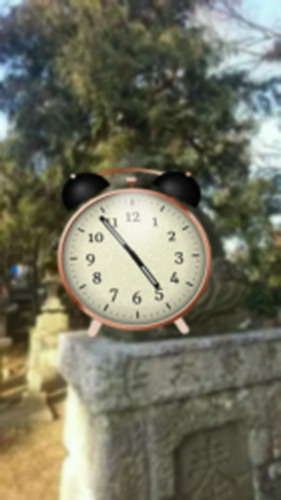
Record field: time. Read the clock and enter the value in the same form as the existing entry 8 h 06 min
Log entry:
4 h 54 min
